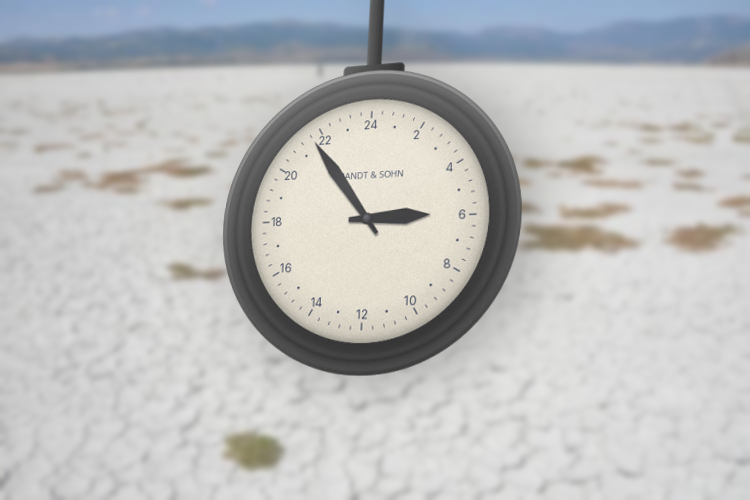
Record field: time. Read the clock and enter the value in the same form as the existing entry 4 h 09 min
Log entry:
5 h 54 min
